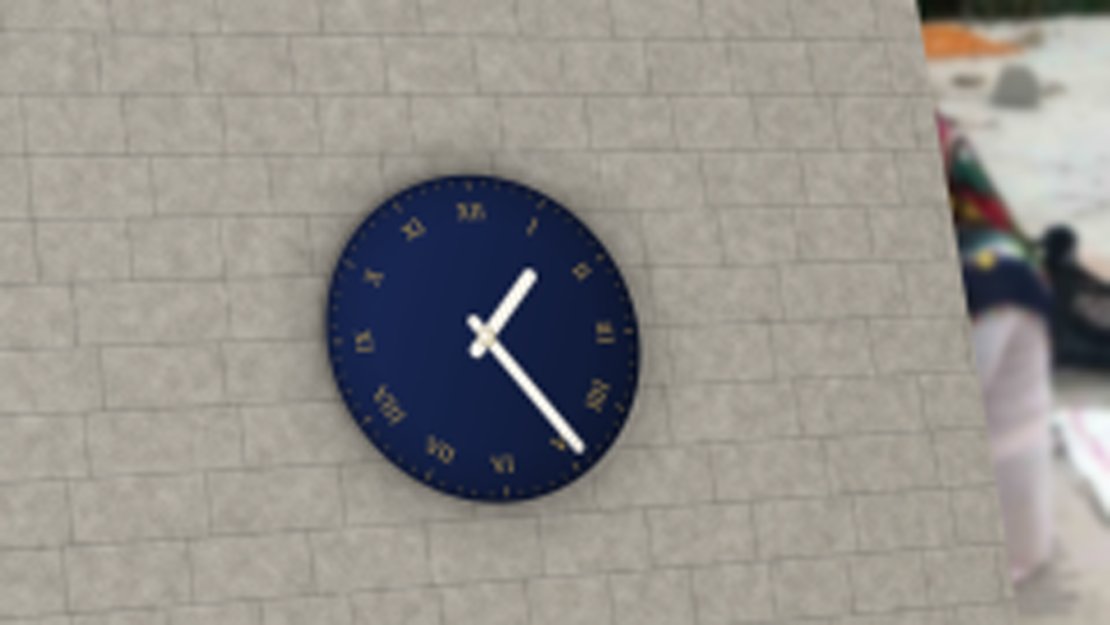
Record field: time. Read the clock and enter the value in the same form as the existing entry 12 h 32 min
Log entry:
1 h 24 min
